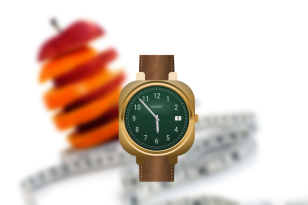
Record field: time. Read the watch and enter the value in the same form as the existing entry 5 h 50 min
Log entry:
5 h 53 min
